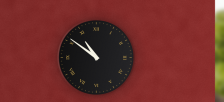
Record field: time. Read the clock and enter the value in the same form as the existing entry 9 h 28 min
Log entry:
10 h 51 min
